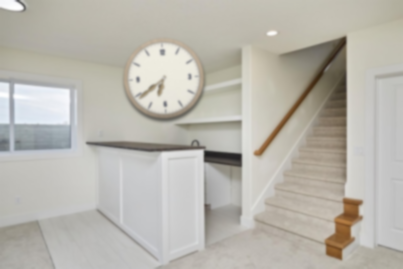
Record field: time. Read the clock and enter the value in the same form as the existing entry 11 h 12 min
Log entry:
6 h 39 min
